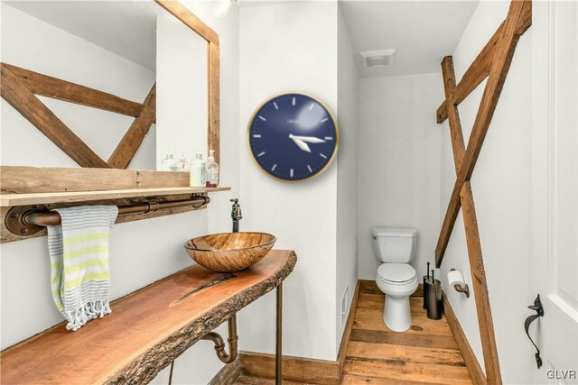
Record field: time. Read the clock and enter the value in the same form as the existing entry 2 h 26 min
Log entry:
4 h 16 min
